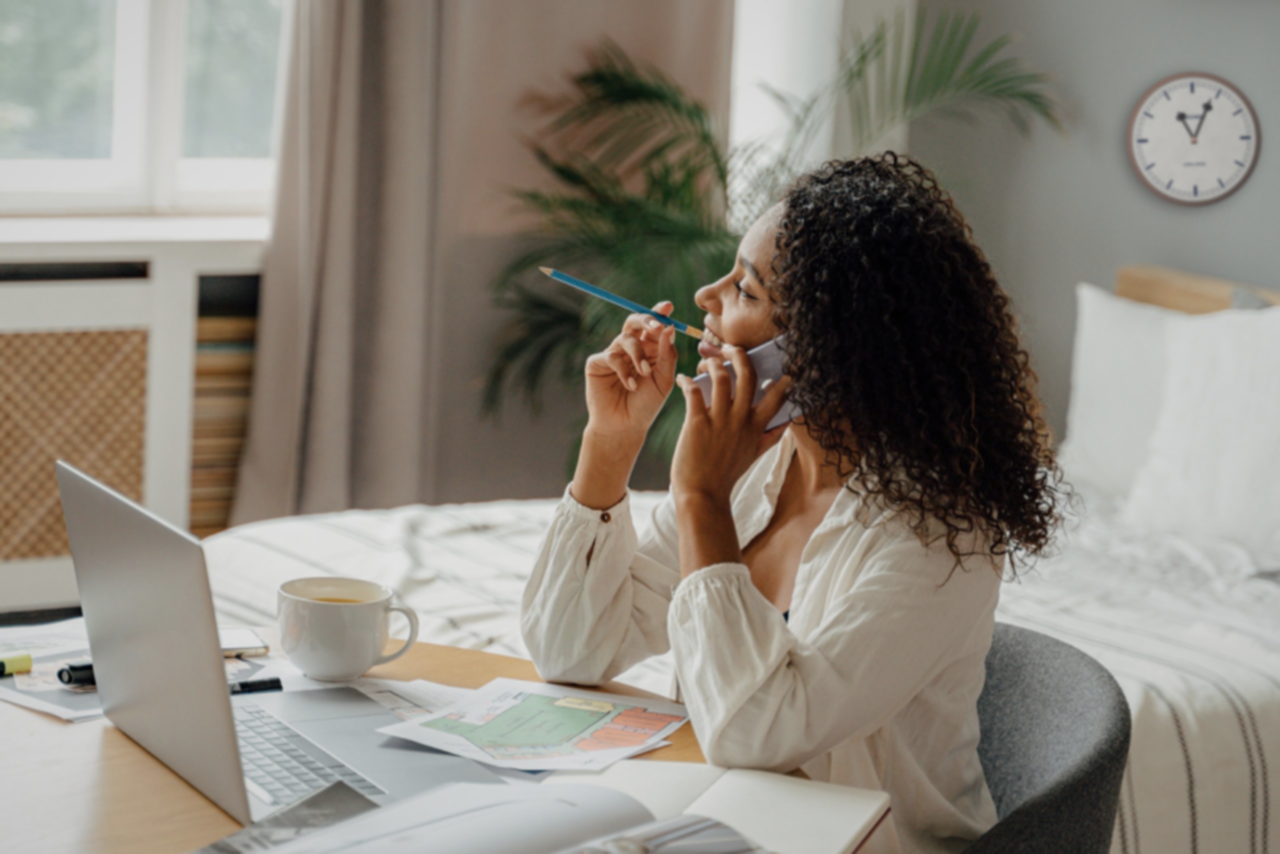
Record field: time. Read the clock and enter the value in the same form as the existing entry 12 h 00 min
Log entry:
11 h 04 min
